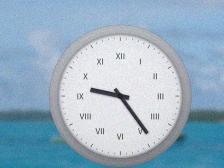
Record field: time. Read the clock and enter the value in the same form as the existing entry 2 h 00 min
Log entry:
9 h 24 min
